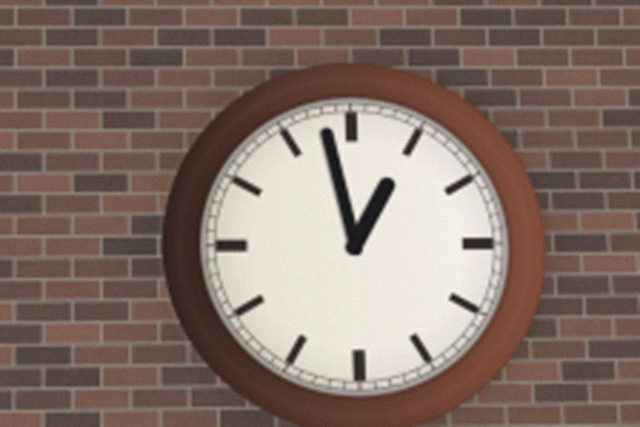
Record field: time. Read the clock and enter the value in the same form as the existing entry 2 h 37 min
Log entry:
12 h 58 min
